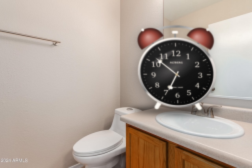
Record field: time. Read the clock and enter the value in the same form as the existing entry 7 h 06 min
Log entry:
6 h 52 min
